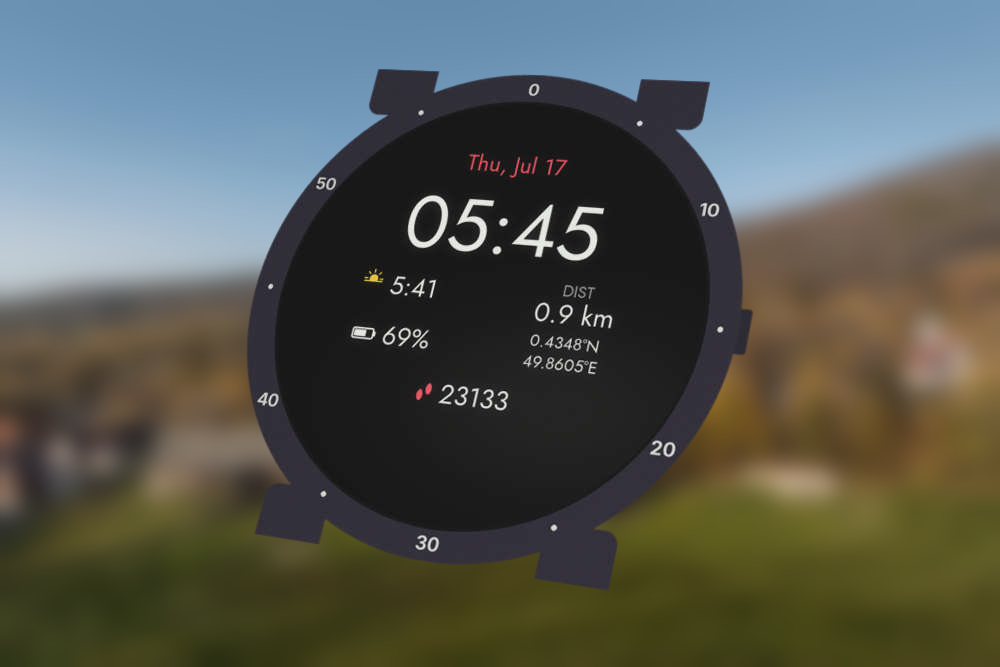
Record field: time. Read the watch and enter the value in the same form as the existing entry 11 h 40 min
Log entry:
5 h 45 min
